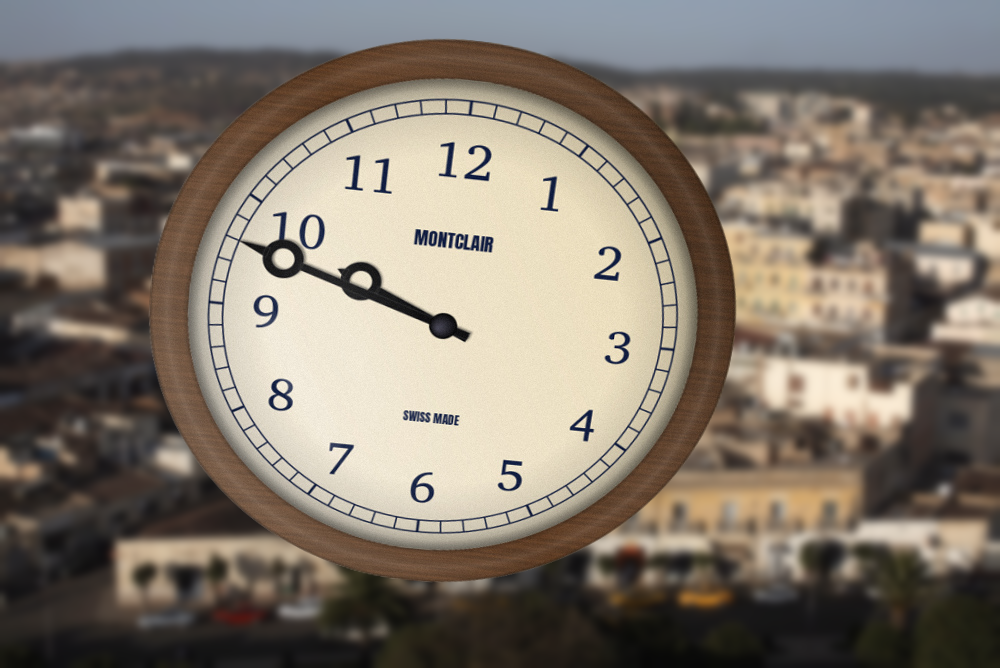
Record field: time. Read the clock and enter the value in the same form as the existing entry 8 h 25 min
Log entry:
9 h 48 min
